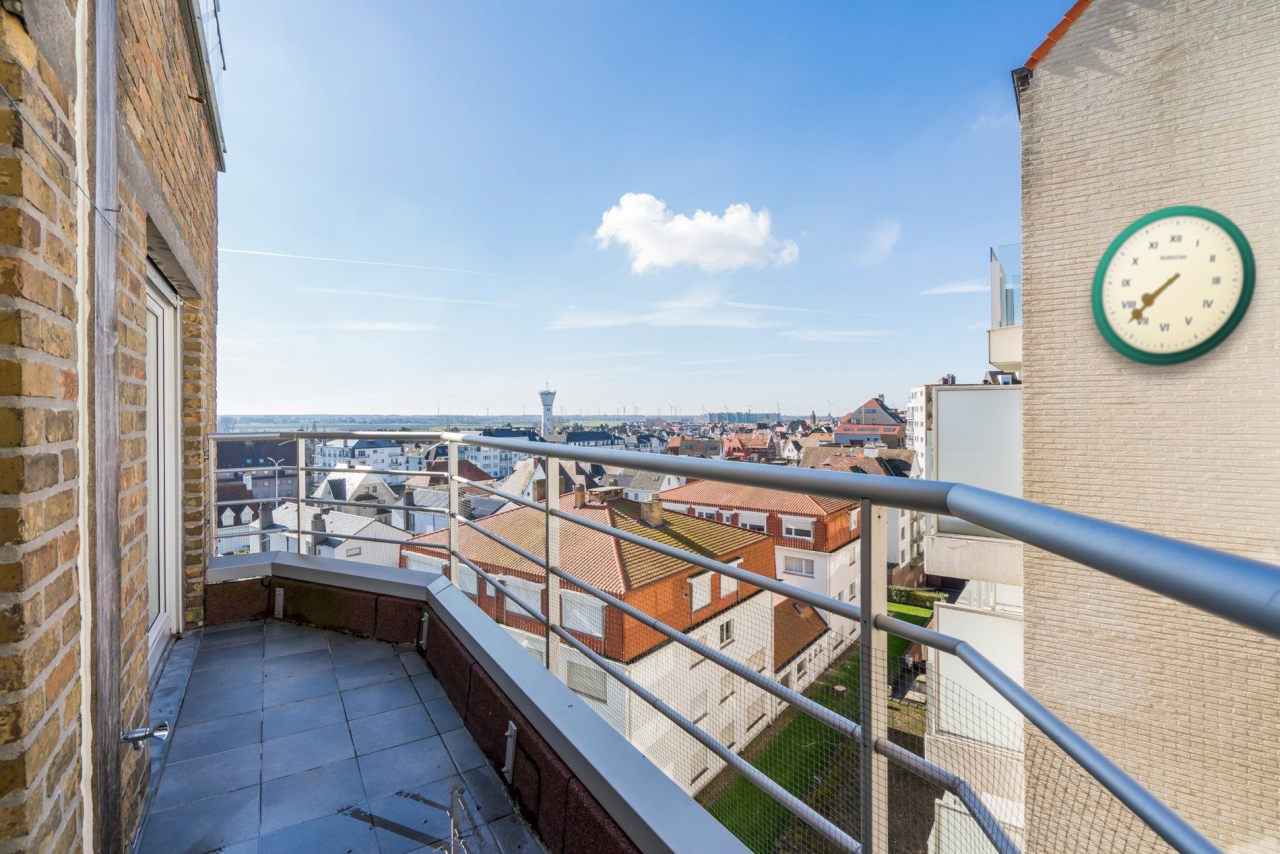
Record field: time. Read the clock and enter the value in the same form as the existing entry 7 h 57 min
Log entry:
7 h 37 min
